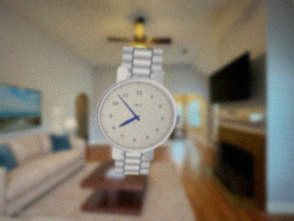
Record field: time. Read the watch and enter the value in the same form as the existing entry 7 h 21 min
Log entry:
7 h 53 min
